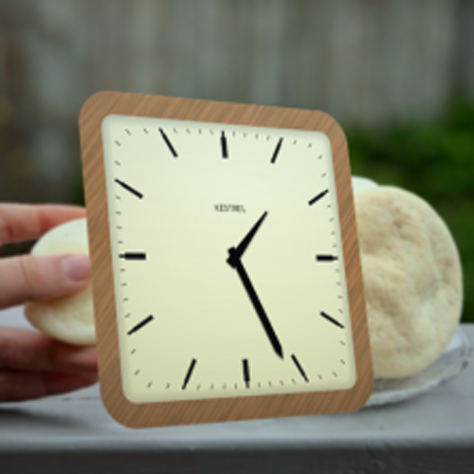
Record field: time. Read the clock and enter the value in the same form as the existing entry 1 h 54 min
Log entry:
1 h 26 min
